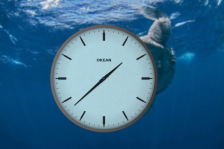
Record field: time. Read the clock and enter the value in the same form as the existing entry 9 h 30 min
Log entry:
1 h 38 min
